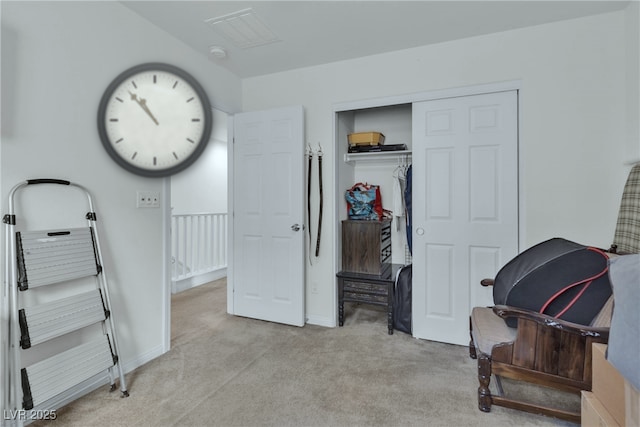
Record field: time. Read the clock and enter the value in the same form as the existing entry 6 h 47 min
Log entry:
10 h 53 min
